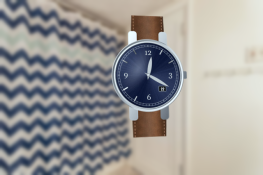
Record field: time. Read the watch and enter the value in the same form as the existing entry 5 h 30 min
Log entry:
12 h 20 min
